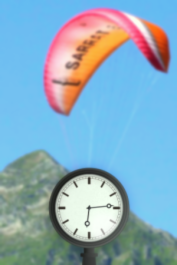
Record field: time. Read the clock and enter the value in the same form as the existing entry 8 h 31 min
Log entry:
6 h 14 min
